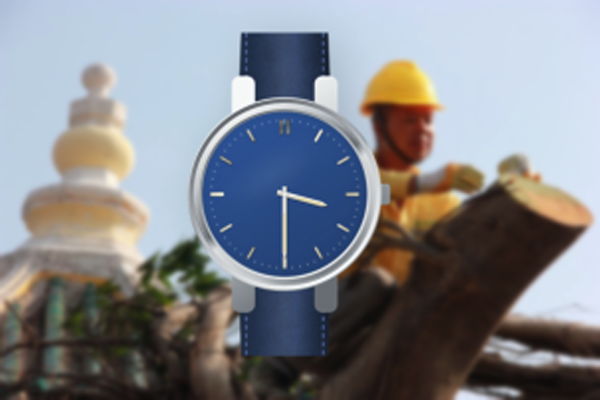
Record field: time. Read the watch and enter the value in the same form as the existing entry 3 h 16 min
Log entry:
3 h 30 min
